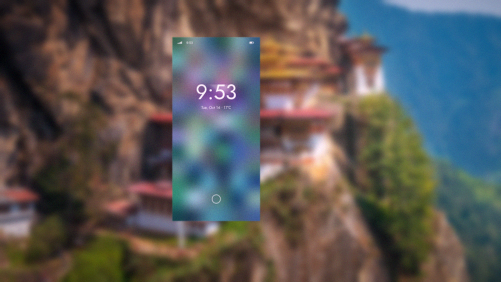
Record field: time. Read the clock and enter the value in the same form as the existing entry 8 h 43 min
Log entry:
9 h 53 min
